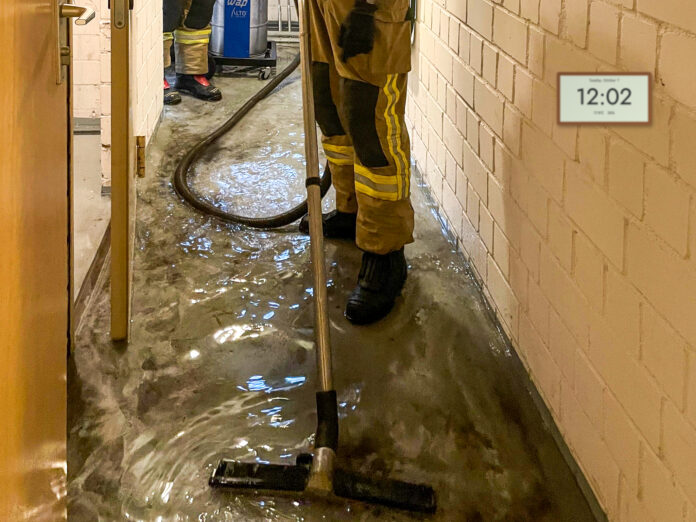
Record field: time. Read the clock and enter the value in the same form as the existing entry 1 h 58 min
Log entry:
12 h 02 min
